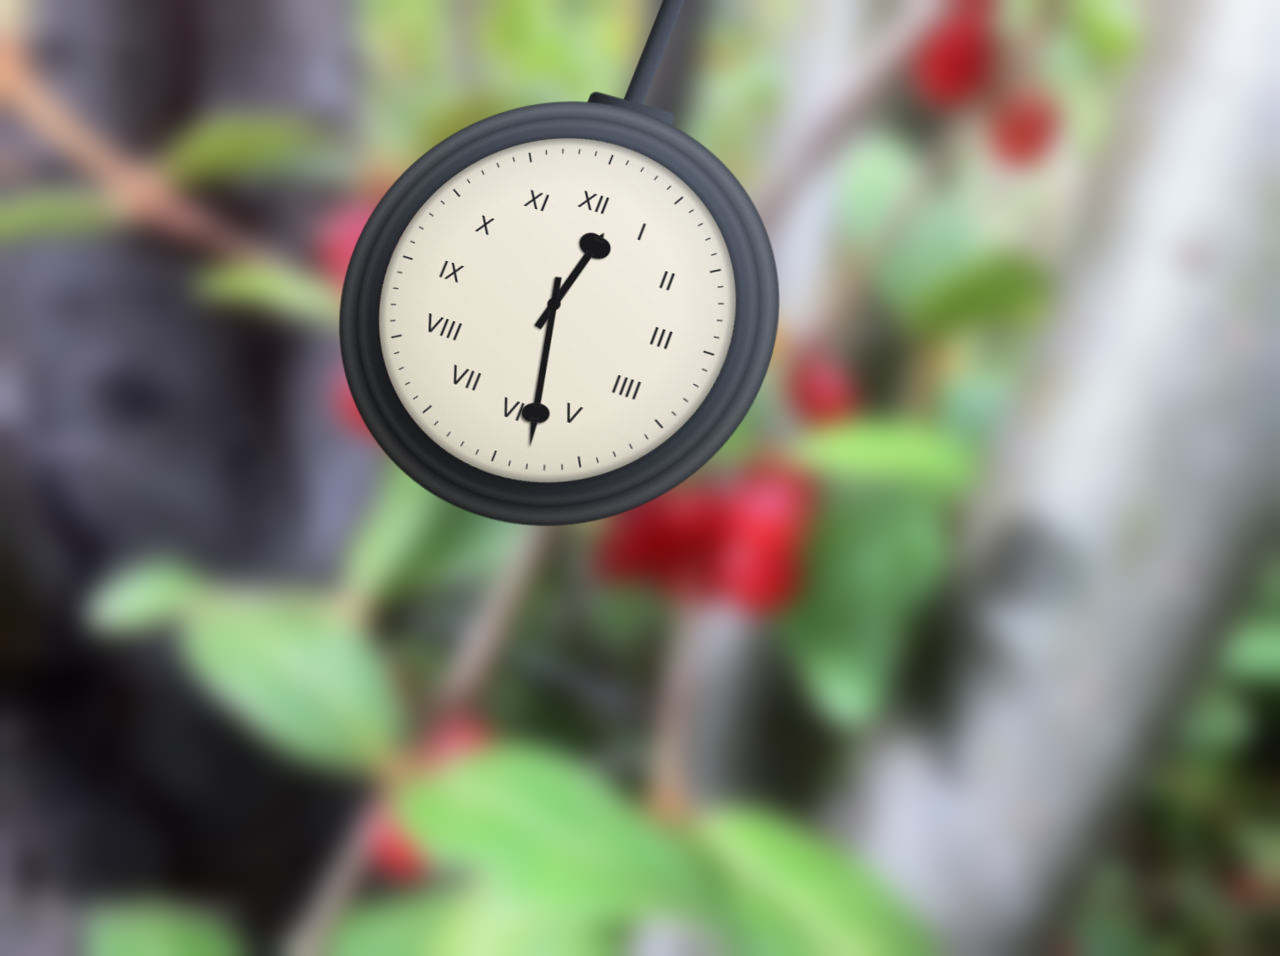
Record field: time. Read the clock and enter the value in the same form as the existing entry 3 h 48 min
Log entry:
12 h 28 min
